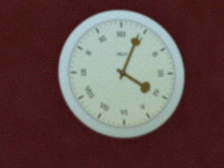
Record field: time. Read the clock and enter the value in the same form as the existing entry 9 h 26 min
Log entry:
4 h 04 min
